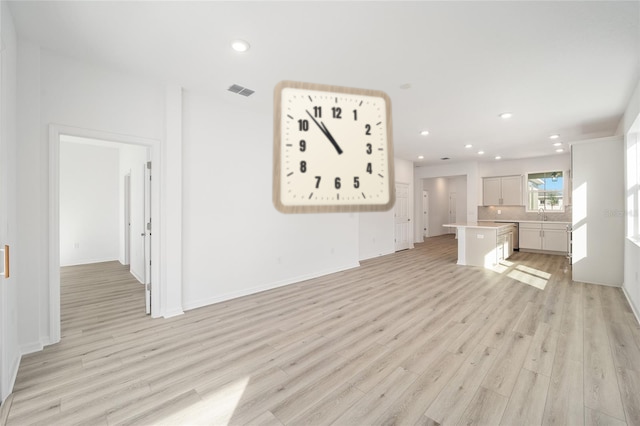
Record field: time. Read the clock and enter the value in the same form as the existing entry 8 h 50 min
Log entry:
10 h 53 min
